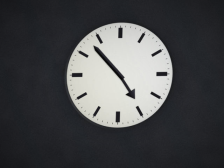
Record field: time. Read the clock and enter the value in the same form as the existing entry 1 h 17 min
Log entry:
4 h 53 min
